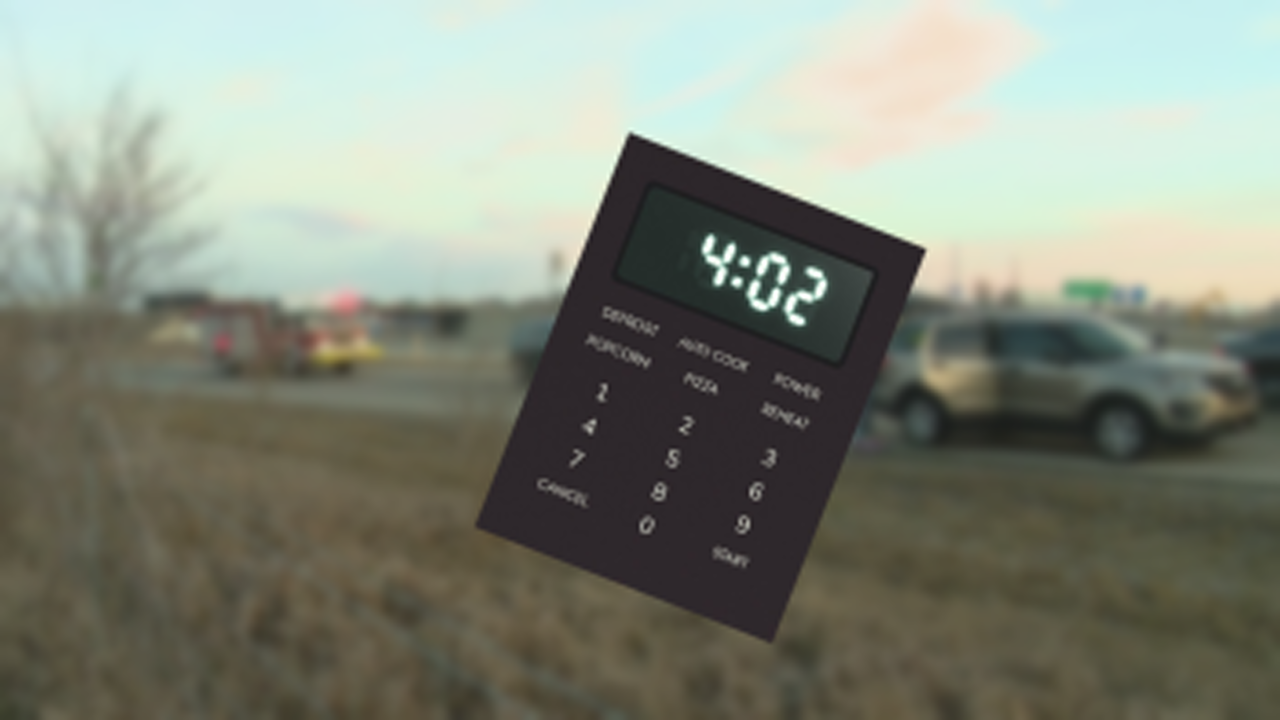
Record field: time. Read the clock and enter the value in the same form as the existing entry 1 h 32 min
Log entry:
4 h 02 min
